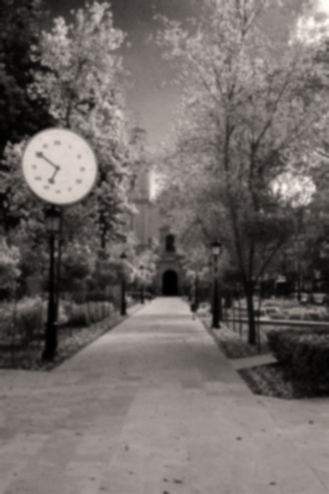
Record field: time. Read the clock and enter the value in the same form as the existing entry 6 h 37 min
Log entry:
6 h 51 min
